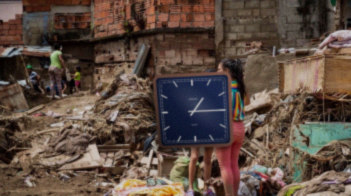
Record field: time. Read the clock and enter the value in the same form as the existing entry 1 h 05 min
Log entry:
1 h 15 min
